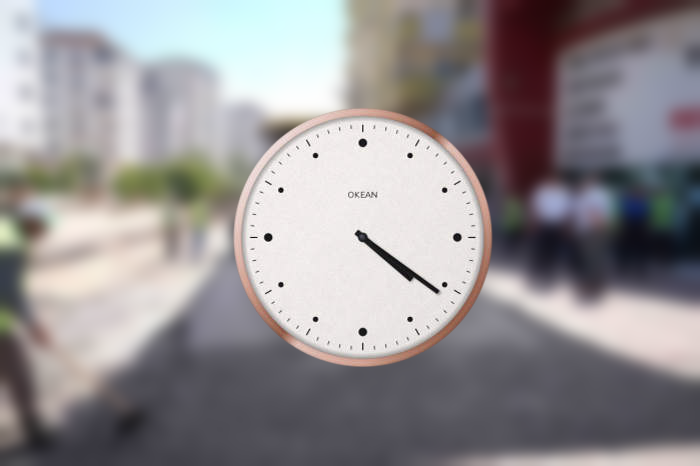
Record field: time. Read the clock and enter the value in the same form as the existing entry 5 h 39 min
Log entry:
4 h 21 min
